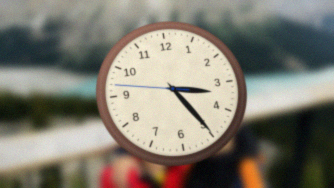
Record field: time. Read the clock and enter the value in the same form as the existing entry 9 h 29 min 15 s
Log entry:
3 h 24 min 47 s
